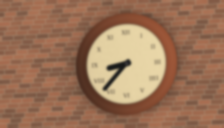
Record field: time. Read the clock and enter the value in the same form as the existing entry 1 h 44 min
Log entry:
8 h 37 min
